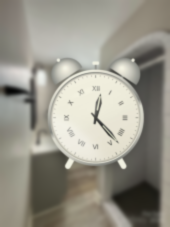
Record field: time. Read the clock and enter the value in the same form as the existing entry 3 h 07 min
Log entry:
12 h 23 min
